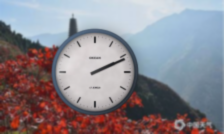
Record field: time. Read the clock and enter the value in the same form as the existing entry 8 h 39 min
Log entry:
2 h 11 min
